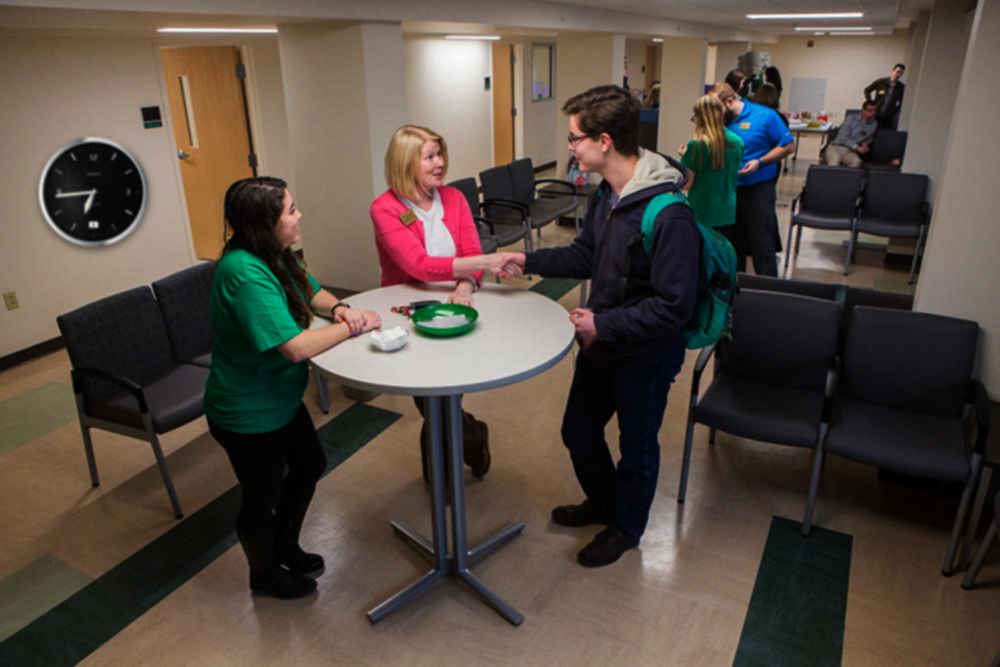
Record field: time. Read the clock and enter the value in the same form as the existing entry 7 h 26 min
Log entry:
6 h 44 min
